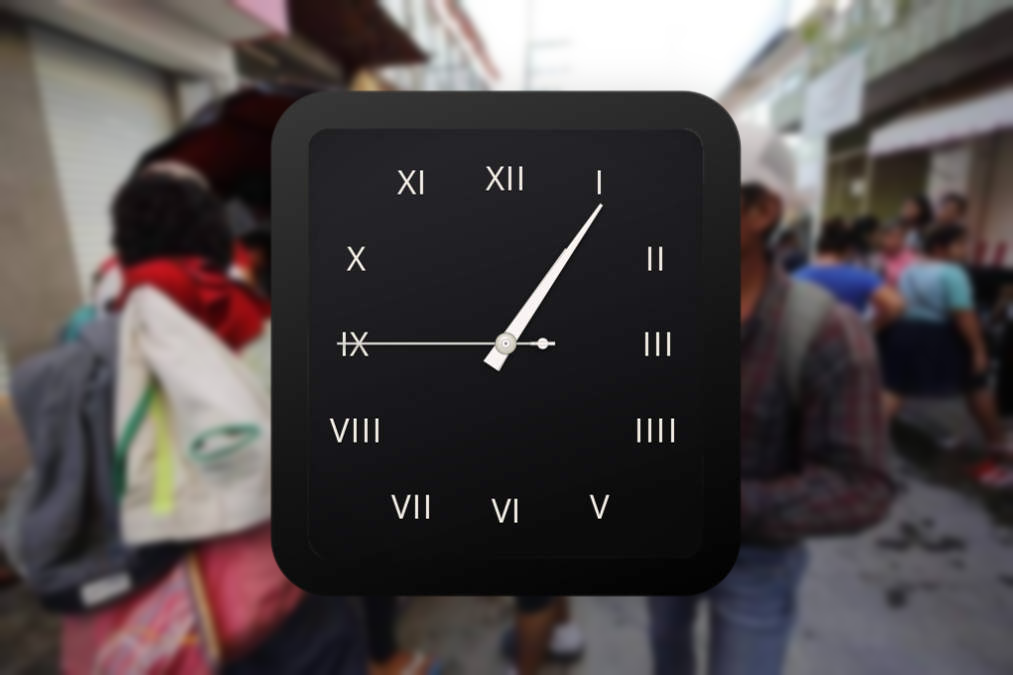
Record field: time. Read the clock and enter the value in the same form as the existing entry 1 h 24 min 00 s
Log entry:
1 h 05 min 45 s
